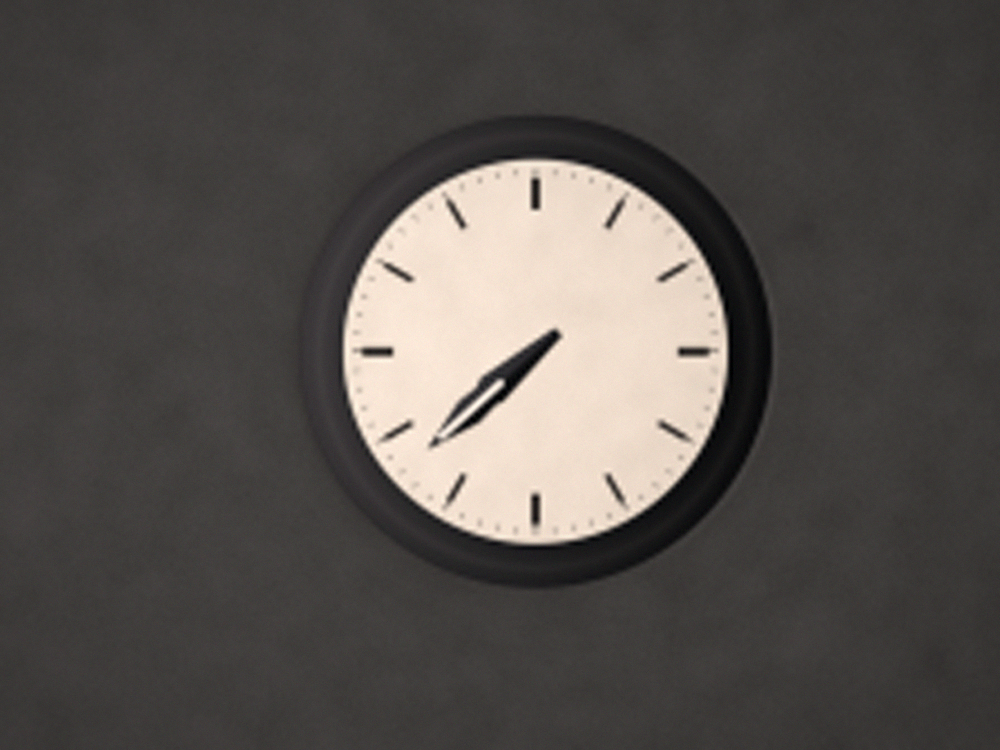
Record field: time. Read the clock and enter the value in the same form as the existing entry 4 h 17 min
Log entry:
7 h 38 min
